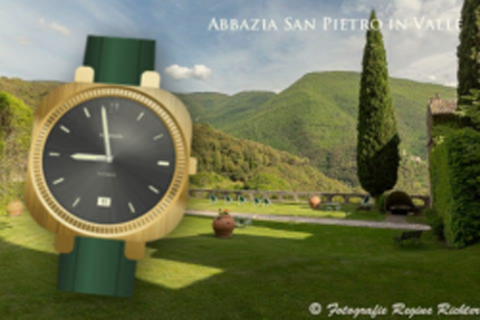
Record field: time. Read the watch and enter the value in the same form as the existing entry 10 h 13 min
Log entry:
8 h 58 min
